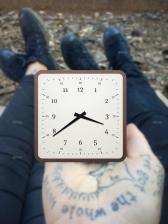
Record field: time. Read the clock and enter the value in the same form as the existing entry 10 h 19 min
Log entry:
3 h 39 min
